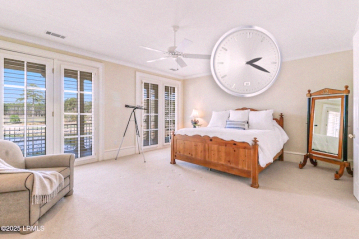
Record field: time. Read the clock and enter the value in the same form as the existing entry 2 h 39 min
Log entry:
2 h 19 min
